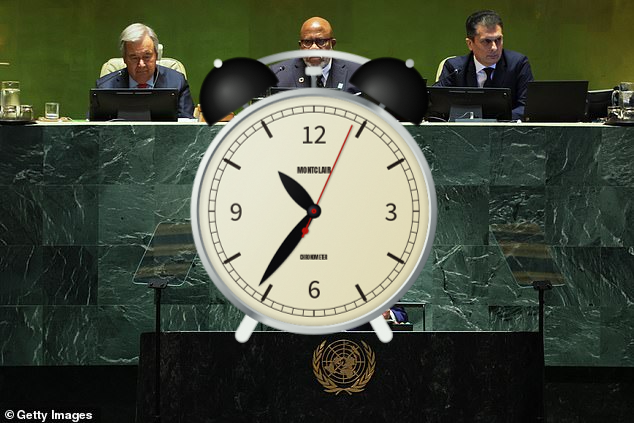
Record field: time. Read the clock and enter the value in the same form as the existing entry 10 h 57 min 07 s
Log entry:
10 h 36 min 04 s
